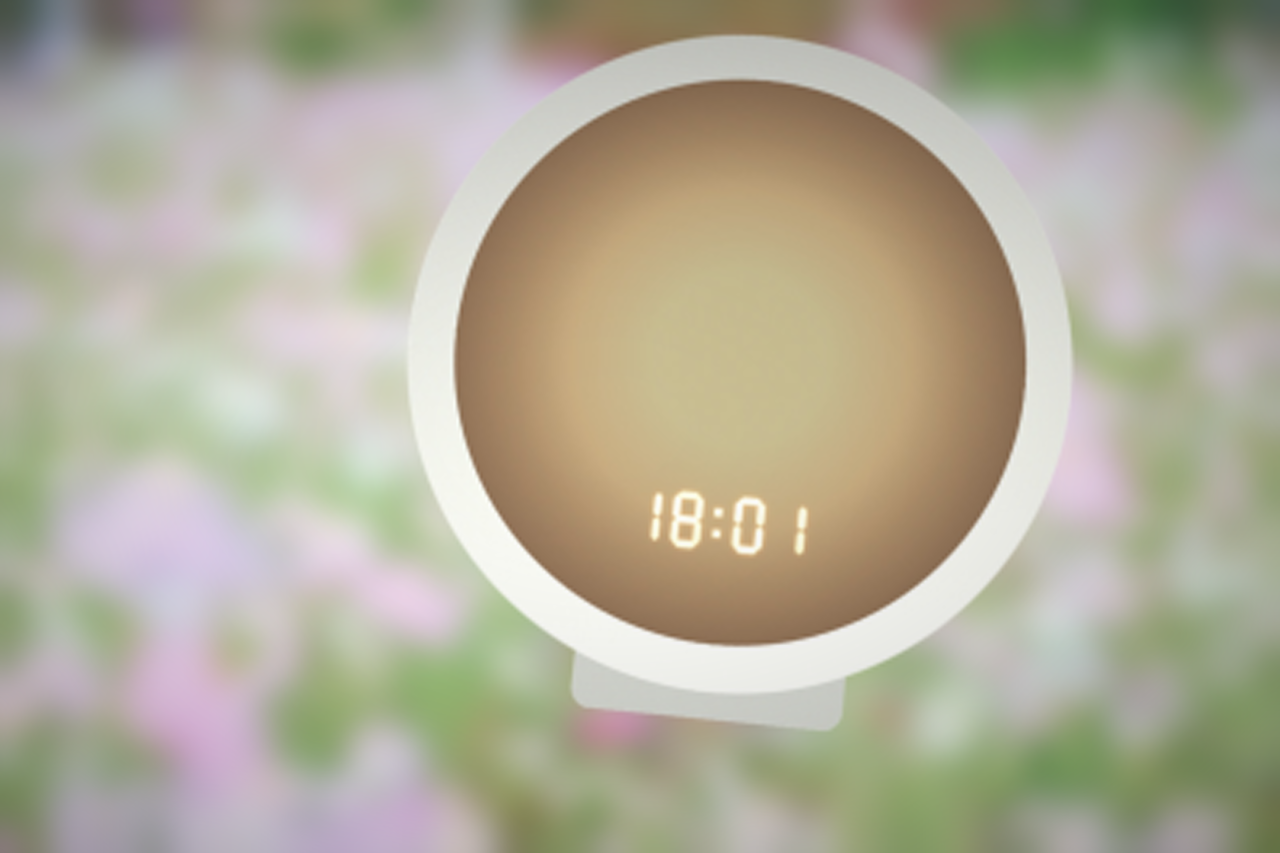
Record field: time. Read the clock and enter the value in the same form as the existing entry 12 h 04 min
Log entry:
18 h 01 min
